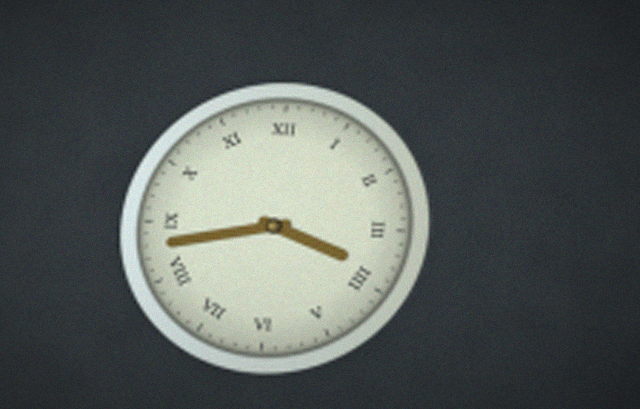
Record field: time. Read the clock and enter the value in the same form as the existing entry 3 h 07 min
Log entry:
3 h 43 min
